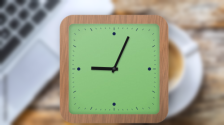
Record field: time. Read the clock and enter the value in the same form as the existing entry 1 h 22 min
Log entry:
9 h 04 min
